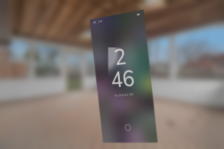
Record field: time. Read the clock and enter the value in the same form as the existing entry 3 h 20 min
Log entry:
2 h 46 min
